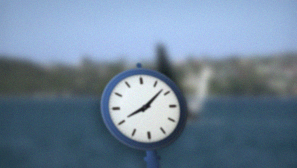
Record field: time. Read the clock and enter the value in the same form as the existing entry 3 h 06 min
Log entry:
8 h 08 min
